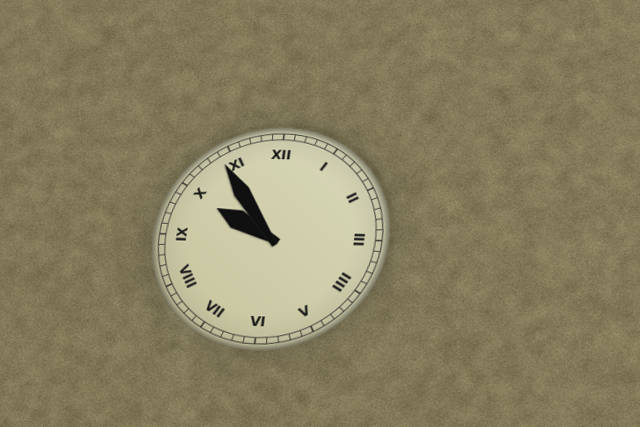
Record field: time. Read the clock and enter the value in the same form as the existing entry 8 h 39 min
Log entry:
9 h 54 min
